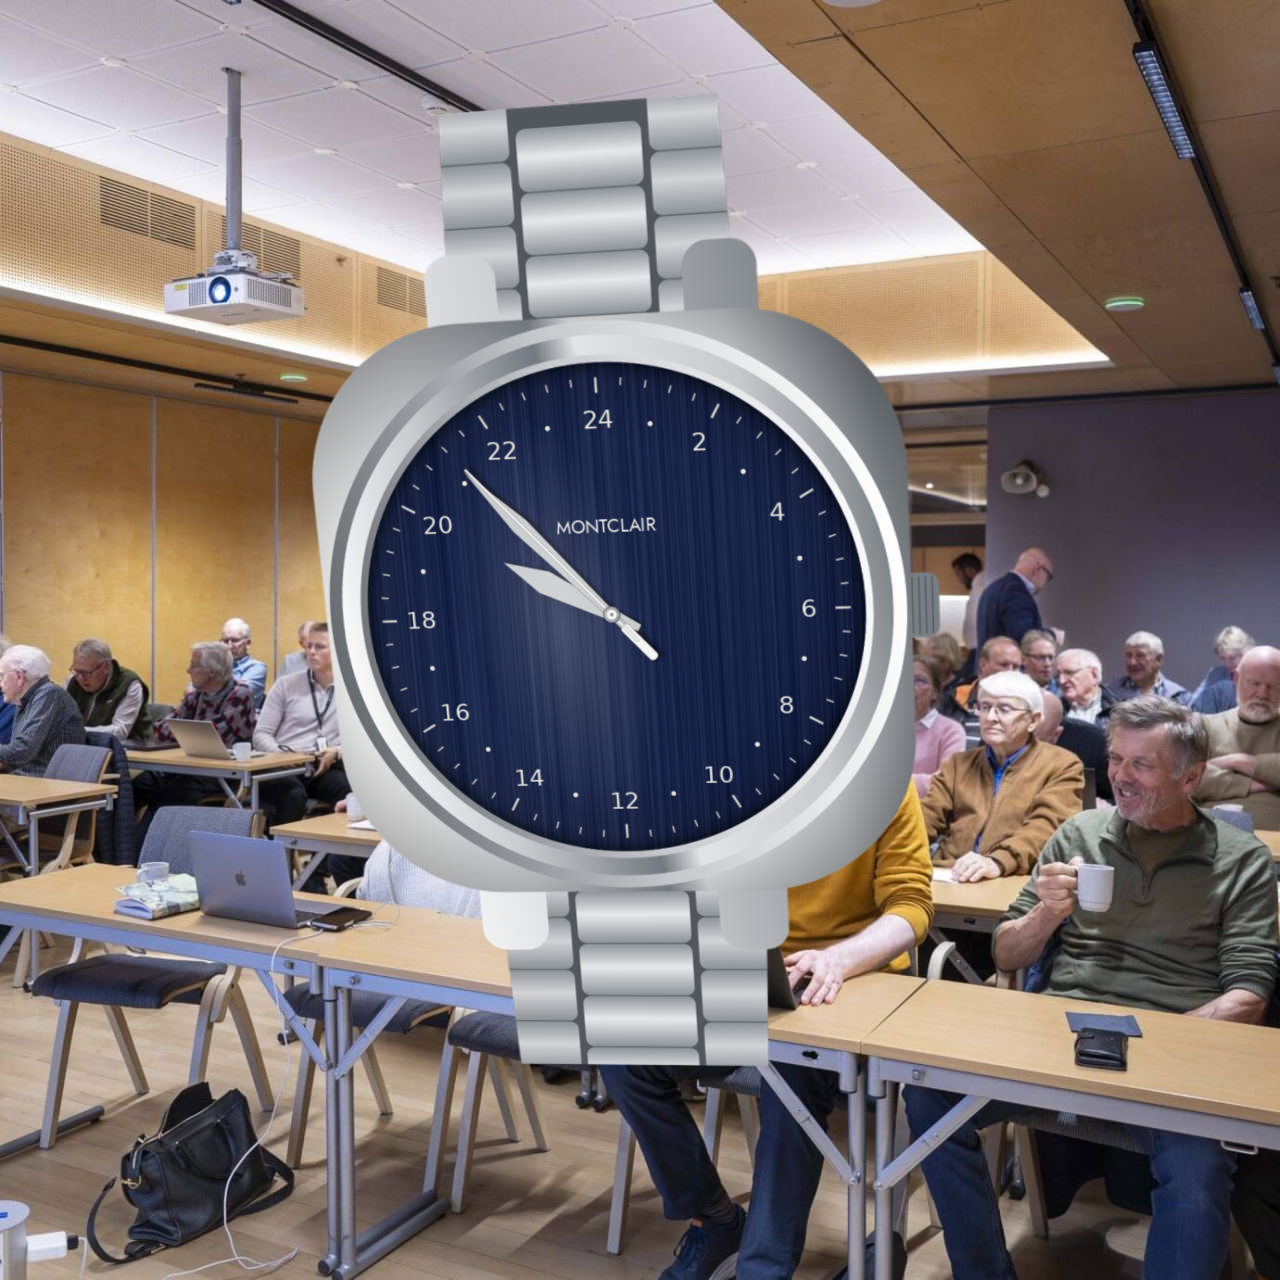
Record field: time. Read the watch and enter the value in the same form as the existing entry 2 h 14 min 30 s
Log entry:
19 h 52 min 53 s
